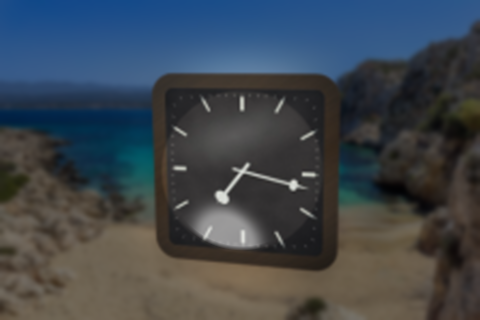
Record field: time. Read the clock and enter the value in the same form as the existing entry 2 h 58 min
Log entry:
7 h 17 min
